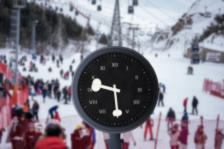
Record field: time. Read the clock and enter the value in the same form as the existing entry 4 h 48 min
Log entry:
9 h 29 min
